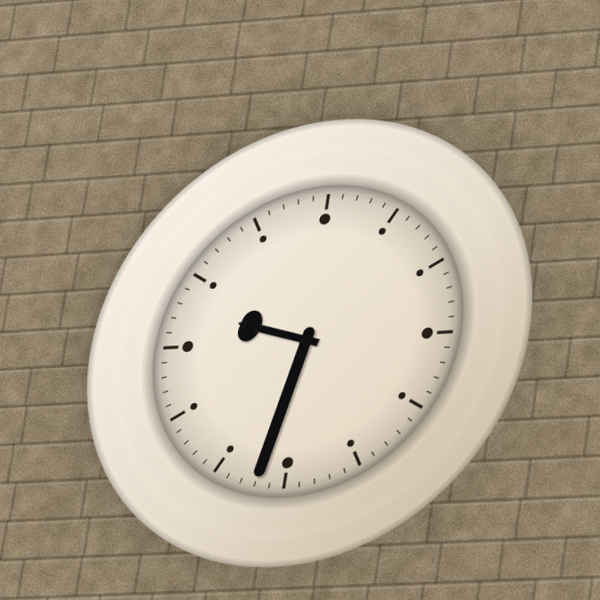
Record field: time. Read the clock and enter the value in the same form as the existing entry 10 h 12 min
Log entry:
9 h 32 min
